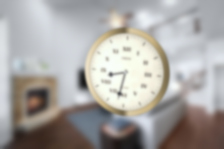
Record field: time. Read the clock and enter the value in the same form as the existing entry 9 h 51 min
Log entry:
8 h 32 min
